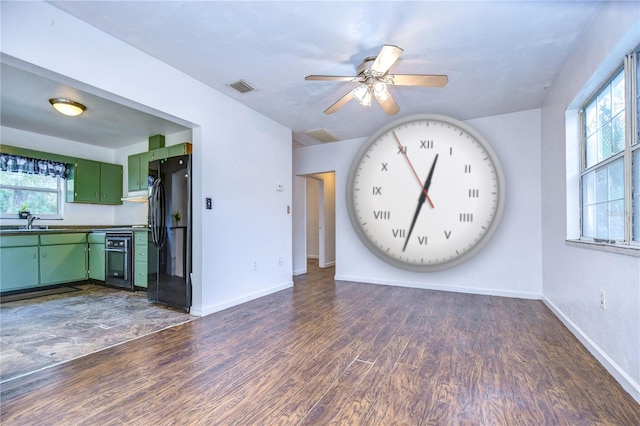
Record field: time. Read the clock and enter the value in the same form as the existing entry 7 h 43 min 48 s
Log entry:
12 h 32 min 55 s
